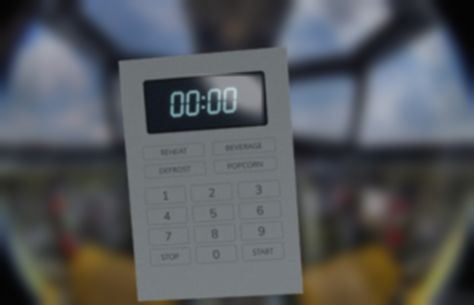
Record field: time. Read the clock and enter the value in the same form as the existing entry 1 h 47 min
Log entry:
0 h 00 min
